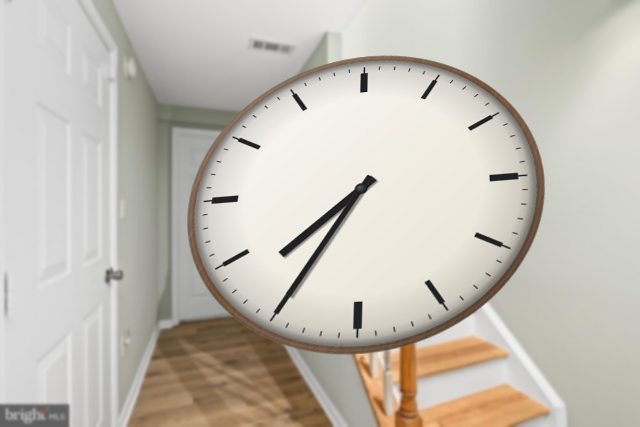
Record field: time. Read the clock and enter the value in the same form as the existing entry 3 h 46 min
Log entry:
7 h 35 min
